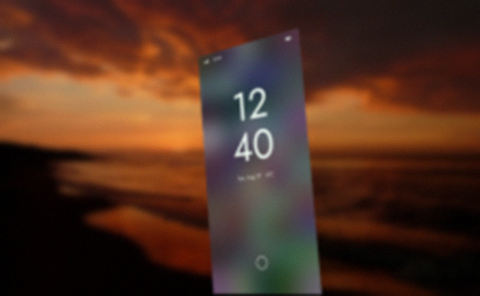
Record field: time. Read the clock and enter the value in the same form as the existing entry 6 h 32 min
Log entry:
12 h 40 min
